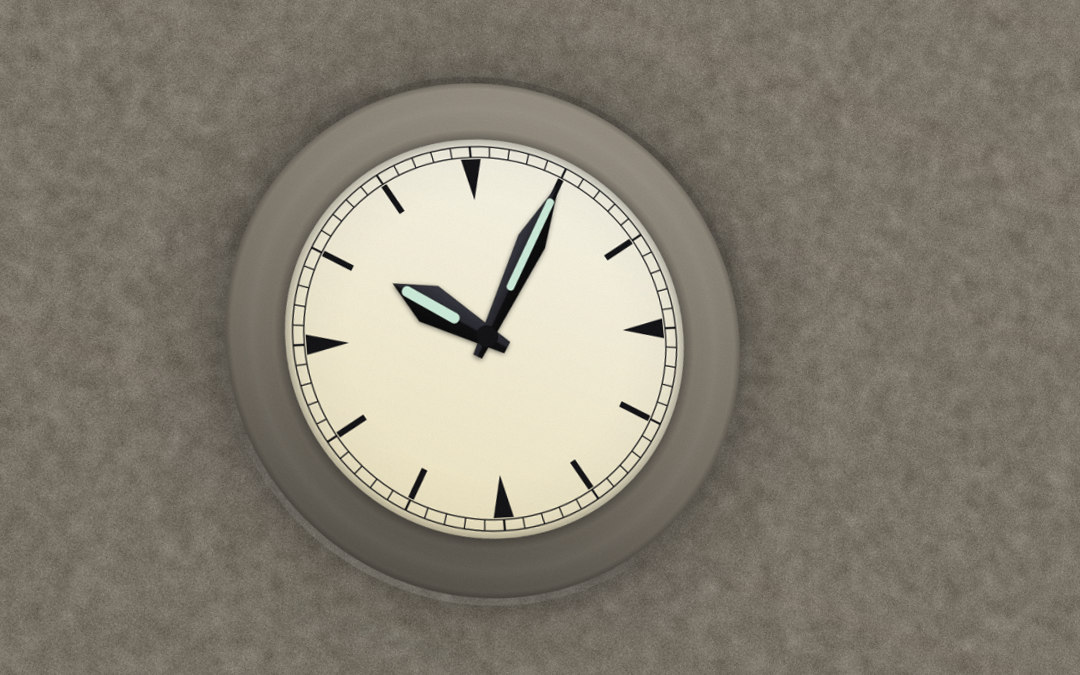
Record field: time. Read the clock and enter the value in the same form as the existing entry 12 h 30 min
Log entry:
10 h 05 min
